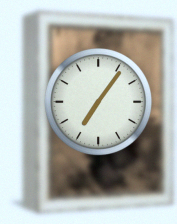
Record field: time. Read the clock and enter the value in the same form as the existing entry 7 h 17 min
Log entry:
7 h 06 min
